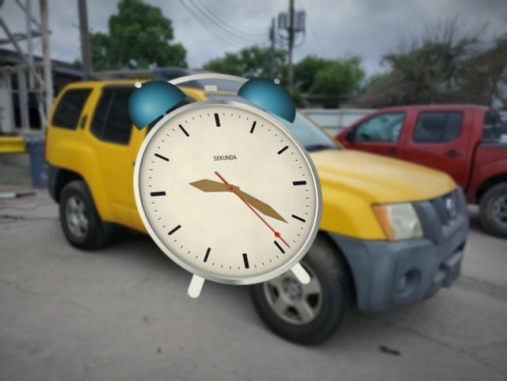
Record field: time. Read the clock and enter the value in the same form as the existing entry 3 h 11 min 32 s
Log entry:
9 h 21 min 24 s
